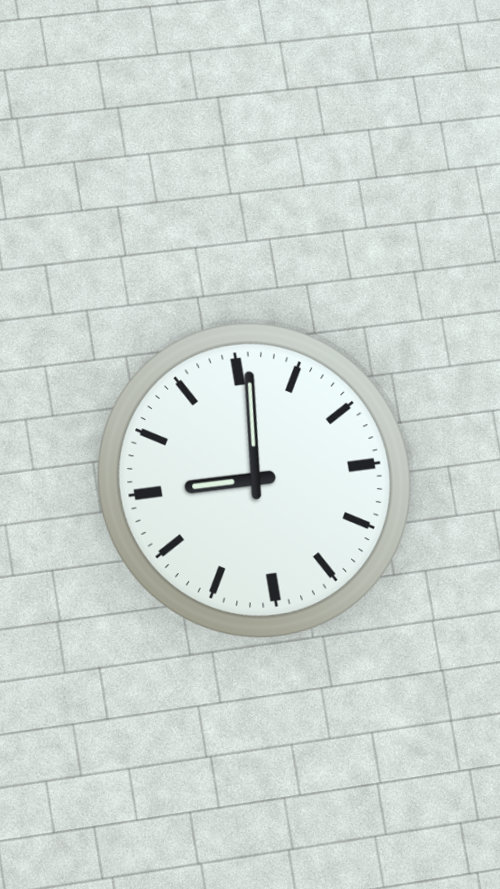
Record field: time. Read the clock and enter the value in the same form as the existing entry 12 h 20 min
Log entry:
9 h 01 min
